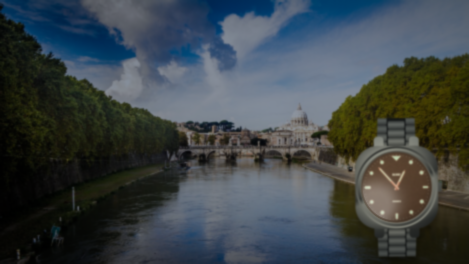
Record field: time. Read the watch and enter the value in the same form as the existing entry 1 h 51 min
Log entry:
12 h 53 min
